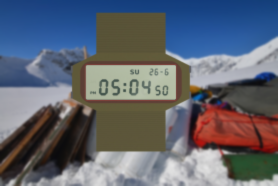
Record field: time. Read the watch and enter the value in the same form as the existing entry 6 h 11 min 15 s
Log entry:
5 h 04 min 50 s
